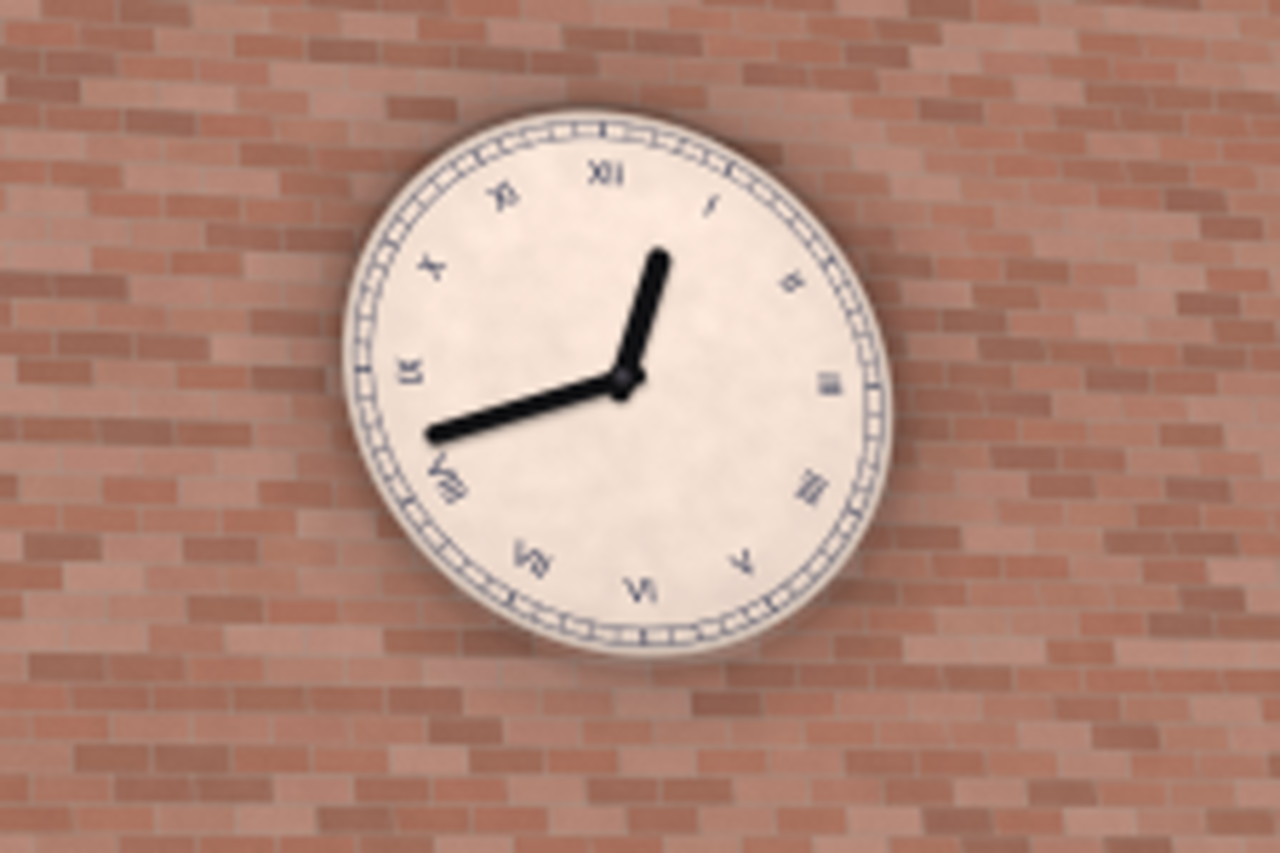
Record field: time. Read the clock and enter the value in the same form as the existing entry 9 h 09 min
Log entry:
12 h 42 min
